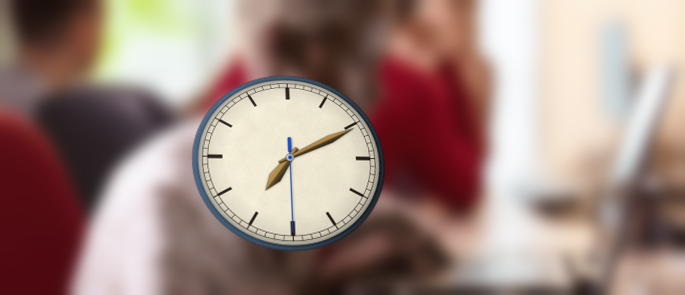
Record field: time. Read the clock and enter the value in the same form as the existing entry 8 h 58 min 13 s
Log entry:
7 h 10 min 30 s
